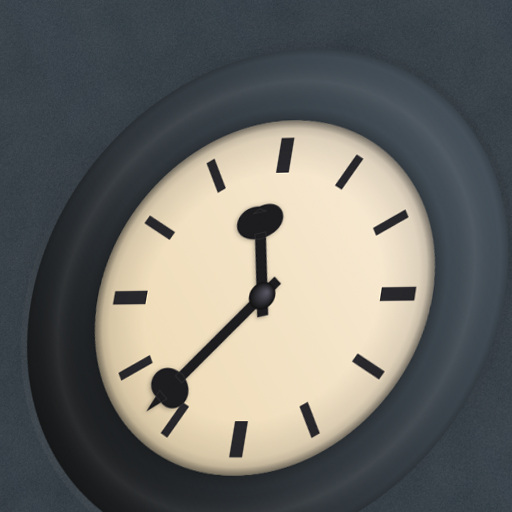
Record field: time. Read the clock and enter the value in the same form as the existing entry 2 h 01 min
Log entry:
11 h 37 min
